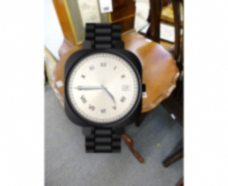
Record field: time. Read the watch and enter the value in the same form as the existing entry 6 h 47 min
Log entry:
4 h 45 min
